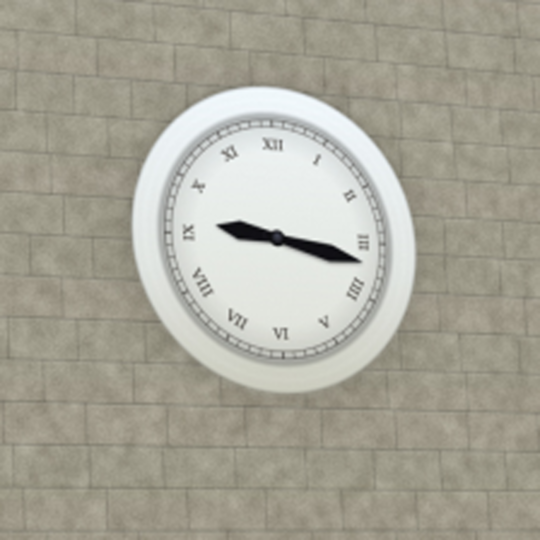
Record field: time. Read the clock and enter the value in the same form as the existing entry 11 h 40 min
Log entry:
9 h 17 min
